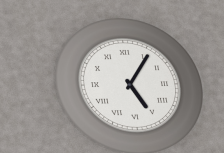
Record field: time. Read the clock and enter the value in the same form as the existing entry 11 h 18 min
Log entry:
5 h 06 min
